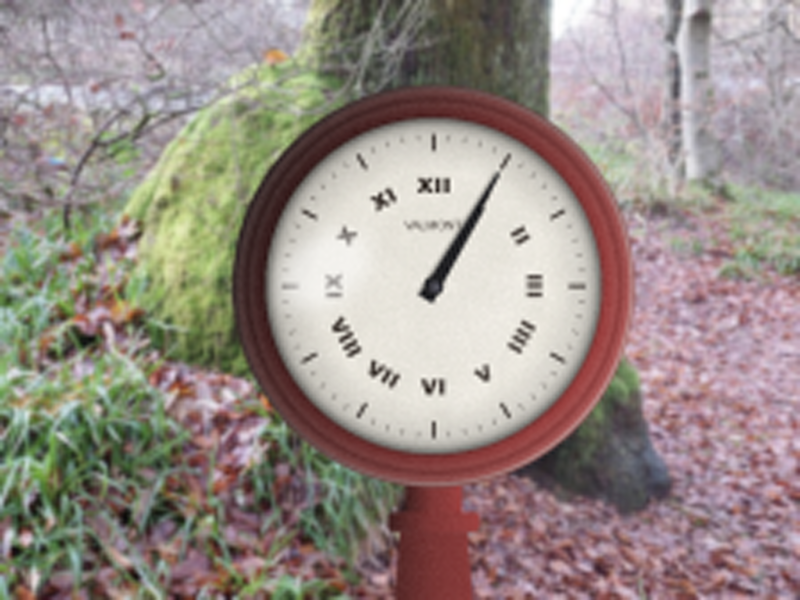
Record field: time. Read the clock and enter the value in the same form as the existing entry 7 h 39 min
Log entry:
1 h 05 min
